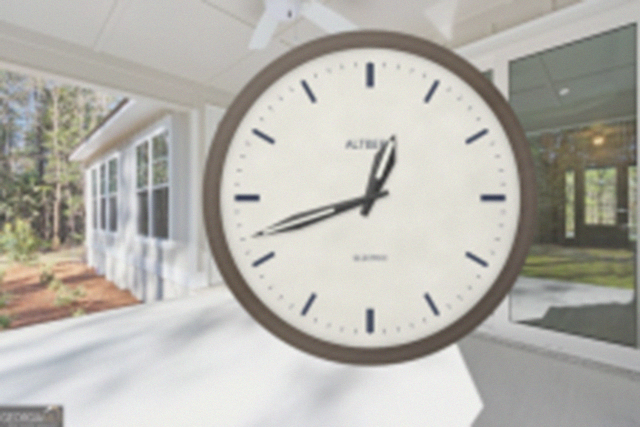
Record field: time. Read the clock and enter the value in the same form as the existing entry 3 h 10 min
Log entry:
12 h 42 min
